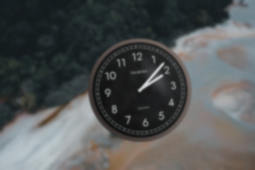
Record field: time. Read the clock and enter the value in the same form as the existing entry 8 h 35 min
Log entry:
2 h 08 min
